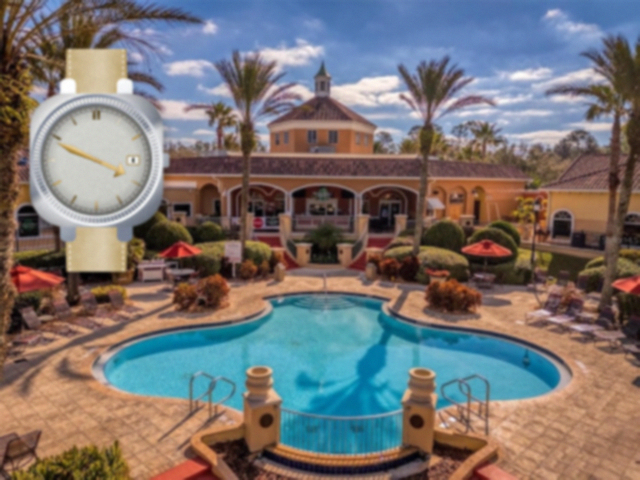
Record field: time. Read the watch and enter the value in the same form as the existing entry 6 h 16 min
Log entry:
3 h 49 min
